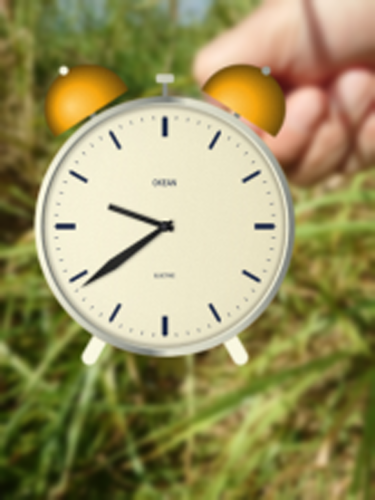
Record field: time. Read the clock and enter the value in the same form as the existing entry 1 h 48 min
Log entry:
9 h 39 min
